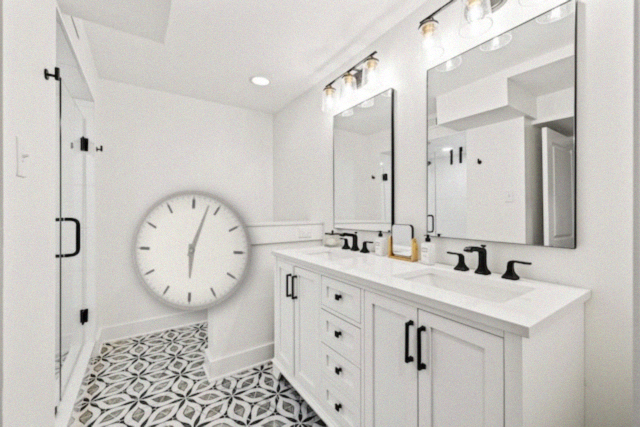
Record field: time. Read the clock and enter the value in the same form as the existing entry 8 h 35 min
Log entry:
6 h 03 min
